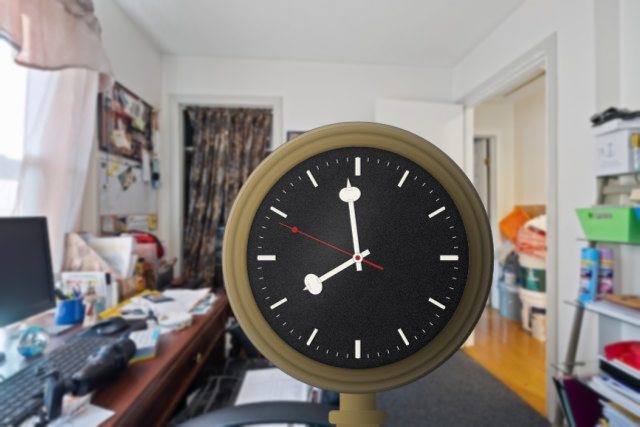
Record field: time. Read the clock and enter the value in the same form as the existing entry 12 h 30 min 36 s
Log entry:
7 h 58 min 49 s
